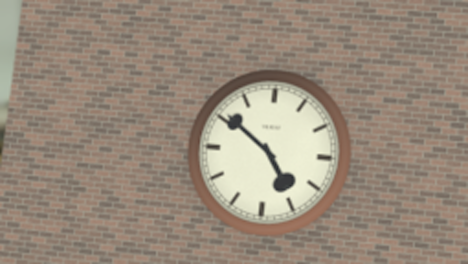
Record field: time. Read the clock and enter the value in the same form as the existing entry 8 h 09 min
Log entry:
4 h 51 min
